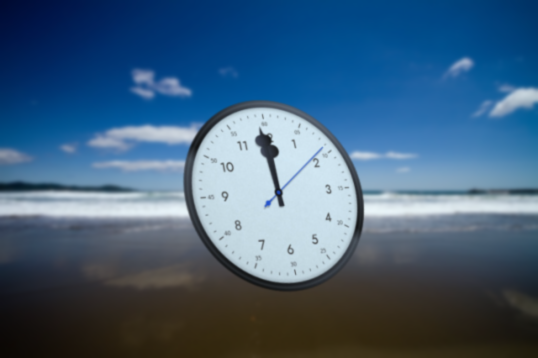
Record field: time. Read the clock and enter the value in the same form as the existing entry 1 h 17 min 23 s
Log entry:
11 h 59 min 09 s
